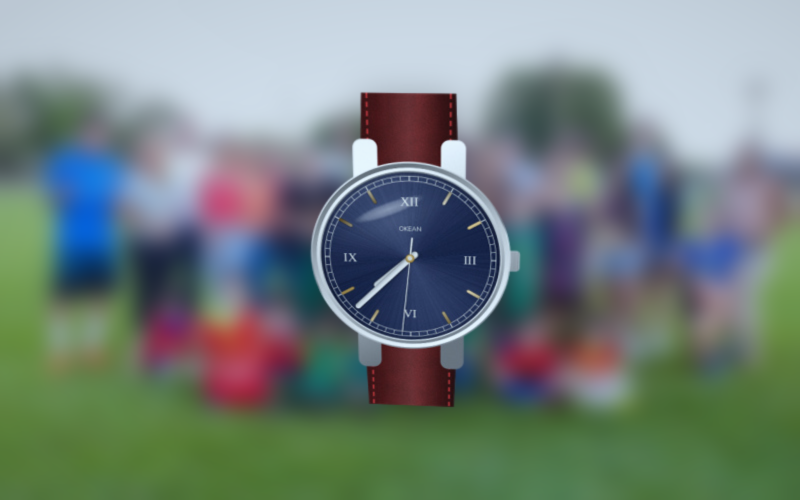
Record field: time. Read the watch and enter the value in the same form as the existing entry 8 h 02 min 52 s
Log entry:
7 h 37 min 31 s
